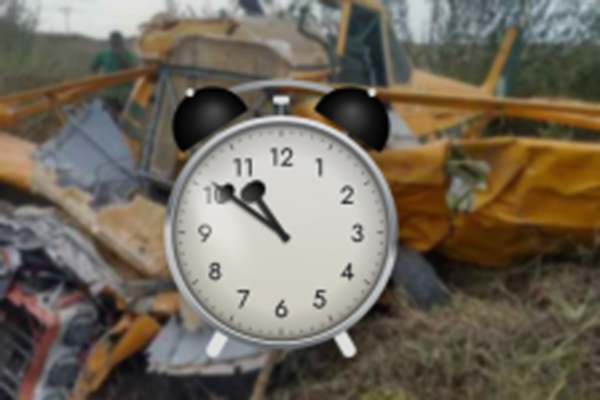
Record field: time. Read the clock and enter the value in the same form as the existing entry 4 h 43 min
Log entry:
10 h 51 min
